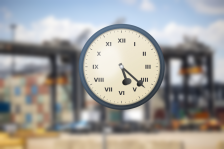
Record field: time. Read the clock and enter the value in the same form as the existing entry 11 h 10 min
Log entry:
5 h 22 min
